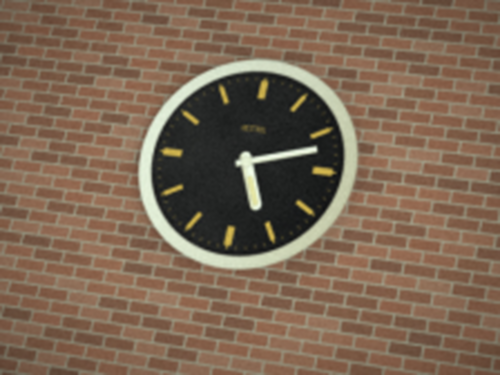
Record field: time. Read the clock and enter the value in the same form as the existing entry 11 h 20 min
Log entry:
5 h 12 min
